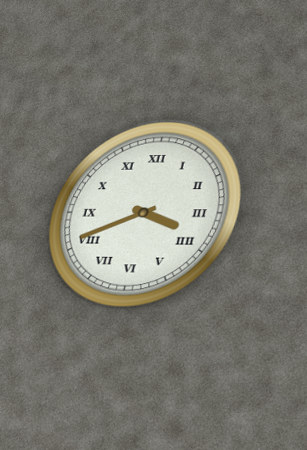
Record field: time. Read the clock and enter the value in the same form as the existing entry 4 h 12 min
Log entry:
3 h 41 min
